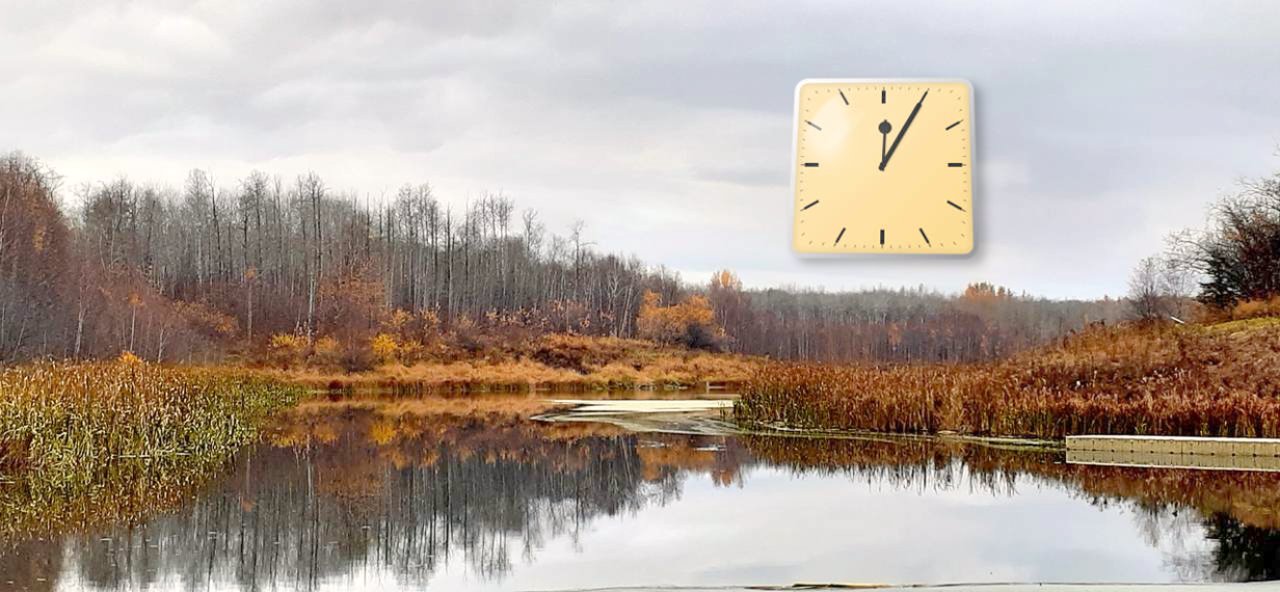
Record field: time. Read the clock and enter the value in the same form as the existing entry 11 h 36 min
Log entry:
12 h 05 min
